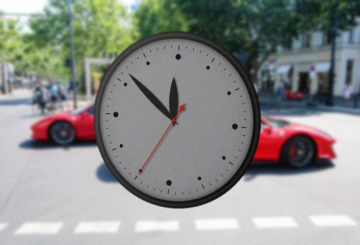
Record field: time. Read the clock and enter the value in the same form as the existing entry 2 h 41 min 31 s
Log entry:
11 h 51 min 35 s
